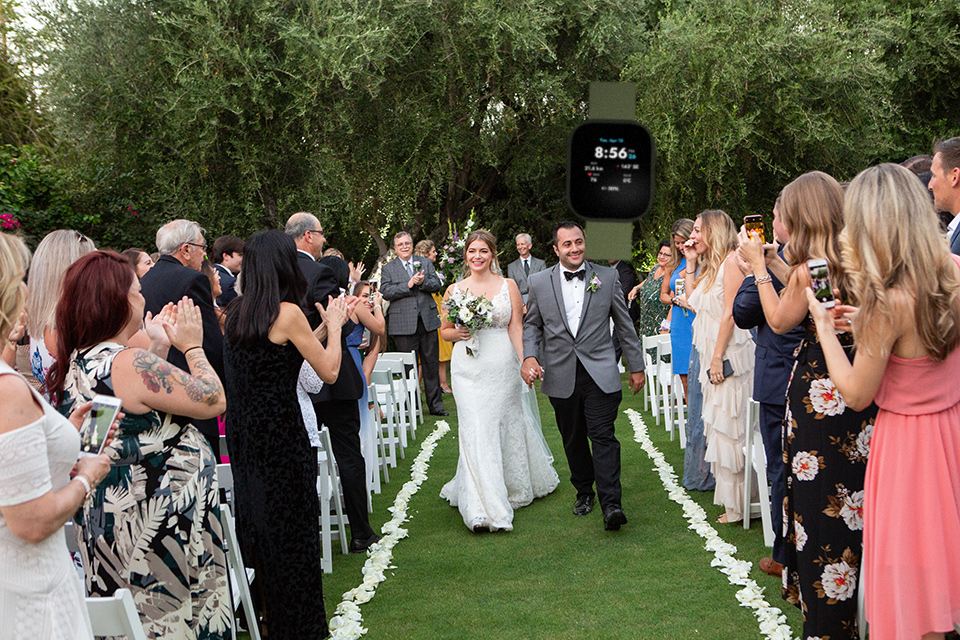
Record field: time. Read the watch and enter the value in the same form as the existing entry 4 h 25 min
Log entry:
8 h 56 min
